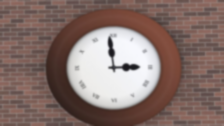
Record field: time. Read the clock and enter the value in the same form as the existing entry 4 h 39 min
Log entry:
2 h 59 min
